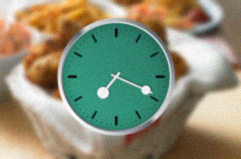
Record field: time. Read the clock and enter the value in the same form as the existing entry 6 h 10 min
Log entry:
7 h 19 min
